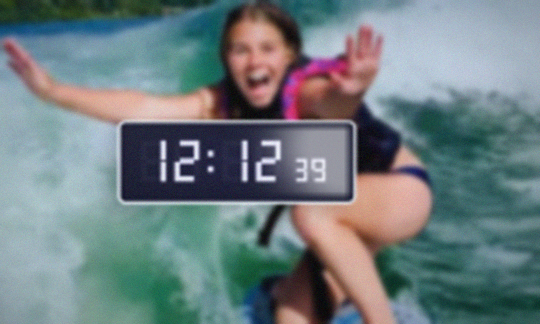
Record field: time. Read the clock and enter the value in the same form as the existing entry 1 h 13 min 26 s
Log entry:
12 h 12 min 39 s
